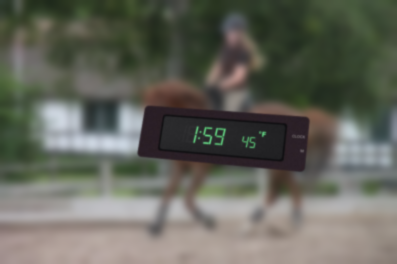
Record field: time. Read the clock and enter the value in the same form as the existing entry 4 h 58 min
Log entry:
1 h 59 min
